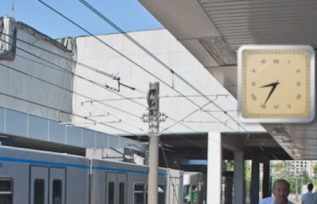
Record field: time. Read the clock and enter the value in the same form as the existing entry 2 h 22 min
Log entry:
8 h 35 min
